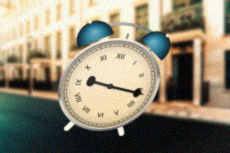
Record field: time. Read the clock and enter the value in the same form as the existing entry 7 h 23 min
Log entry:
9 h 16 min
